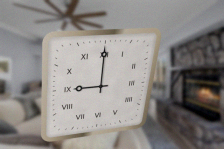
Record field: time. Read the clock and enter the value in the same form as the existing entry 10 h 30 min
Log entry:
9 h 00 min
